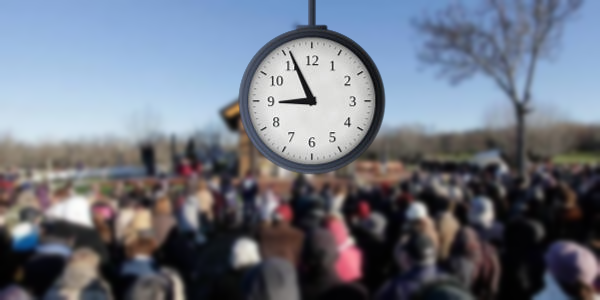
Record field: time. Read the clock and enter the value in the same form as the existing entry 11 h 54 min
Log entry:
8 h 56 min
